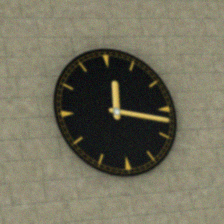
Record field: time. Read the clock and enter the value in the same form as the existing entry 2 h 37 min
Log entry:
12 h 17 min
